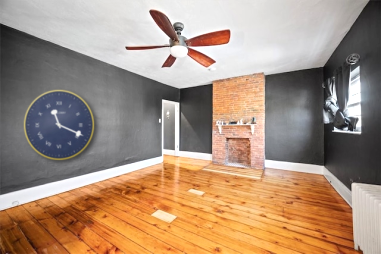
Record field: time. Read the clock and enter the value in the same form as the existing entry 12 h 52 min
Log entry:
11 h 19 min
